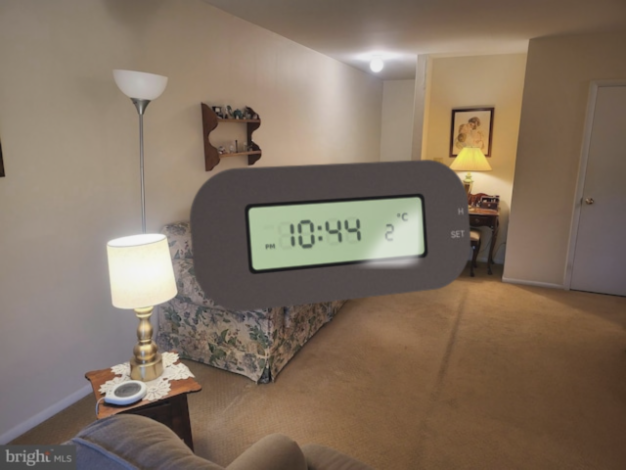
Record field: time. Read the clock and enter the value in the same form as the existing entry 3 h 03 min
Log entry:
10 h 44 min
